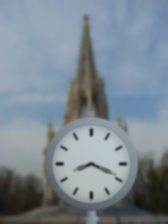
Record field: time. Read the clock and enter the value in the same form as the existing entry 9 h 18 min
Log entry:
8 h 19 min
